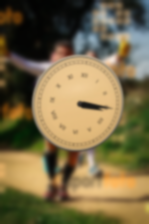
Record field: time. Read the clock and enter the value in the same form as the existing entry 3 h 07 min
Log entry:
3 h 15 min
